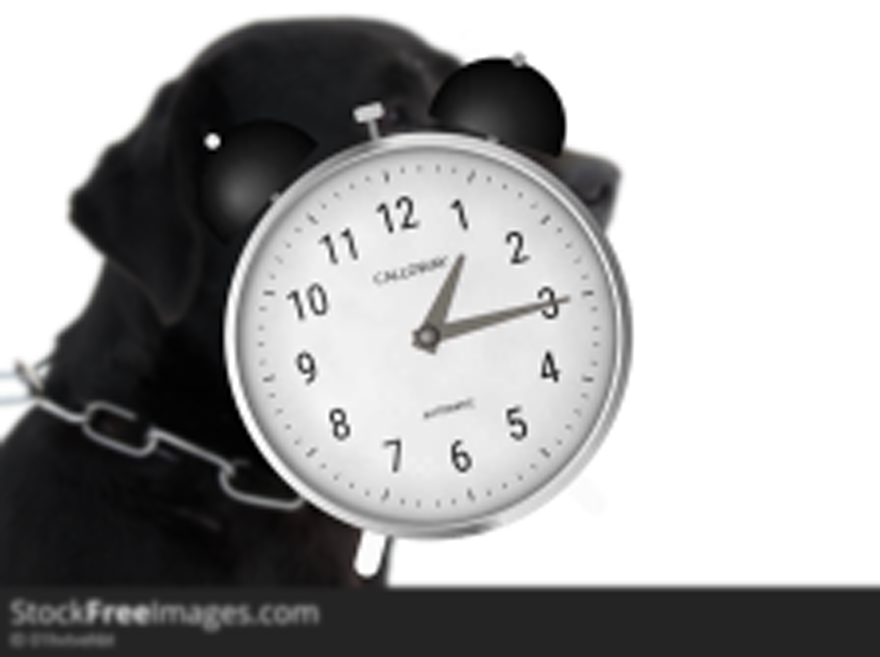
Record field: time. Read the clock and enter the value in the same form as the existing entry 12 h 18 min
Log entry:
1 h 15 min
